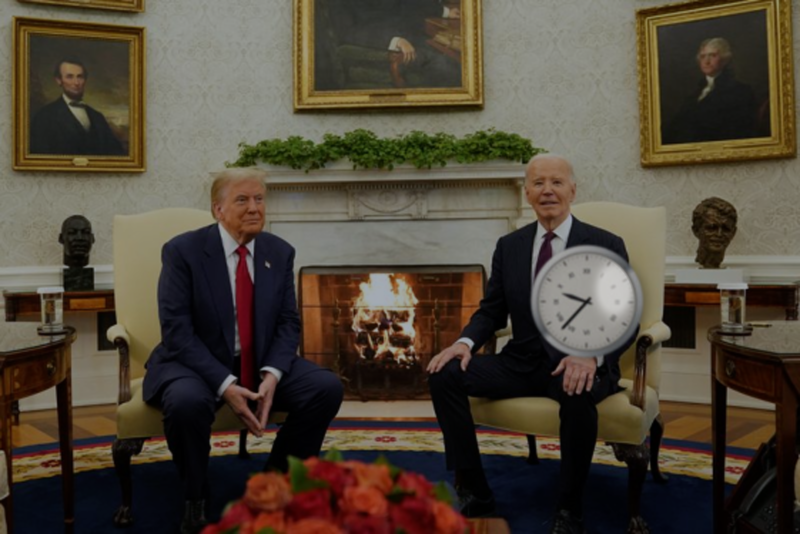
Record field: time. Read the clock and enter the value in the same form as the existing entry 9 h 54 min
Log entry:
9 h 37 min
